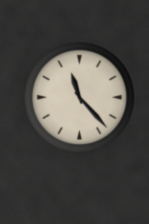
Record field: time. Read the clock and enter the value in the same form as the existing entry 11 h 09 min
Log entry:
11 h 23 min
